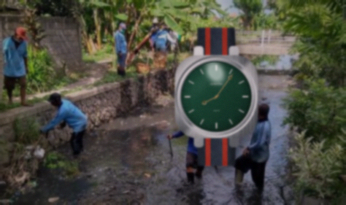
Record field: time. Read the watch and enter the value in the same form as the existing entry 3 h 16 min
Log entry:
8 h 06 min
